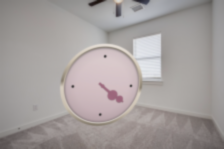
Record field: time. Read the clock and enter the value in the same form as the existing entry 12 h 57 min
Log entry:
4 h 21 min
